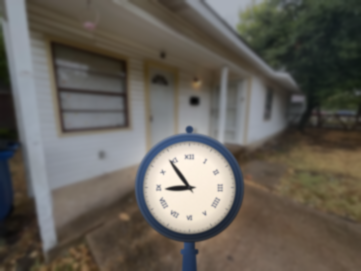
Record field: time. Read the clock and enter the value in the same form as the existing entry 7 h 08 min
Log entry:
8 h 54 min
